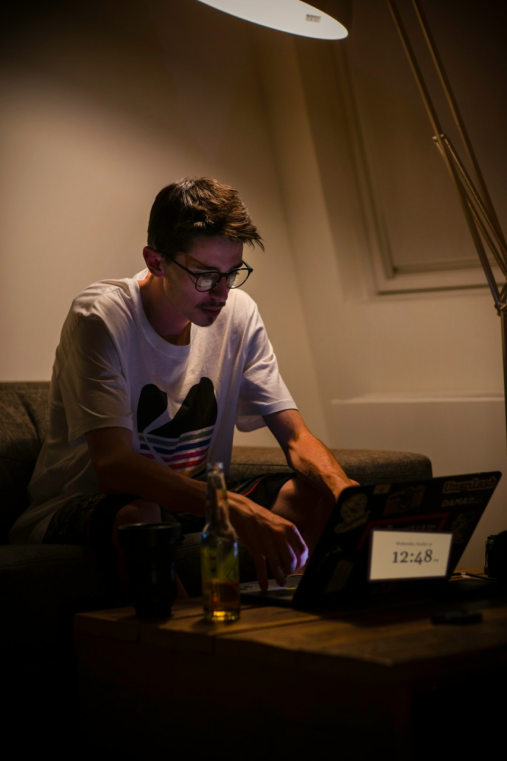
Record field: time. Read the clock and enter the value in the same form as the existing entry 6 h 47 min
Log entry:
12 h 48 min
